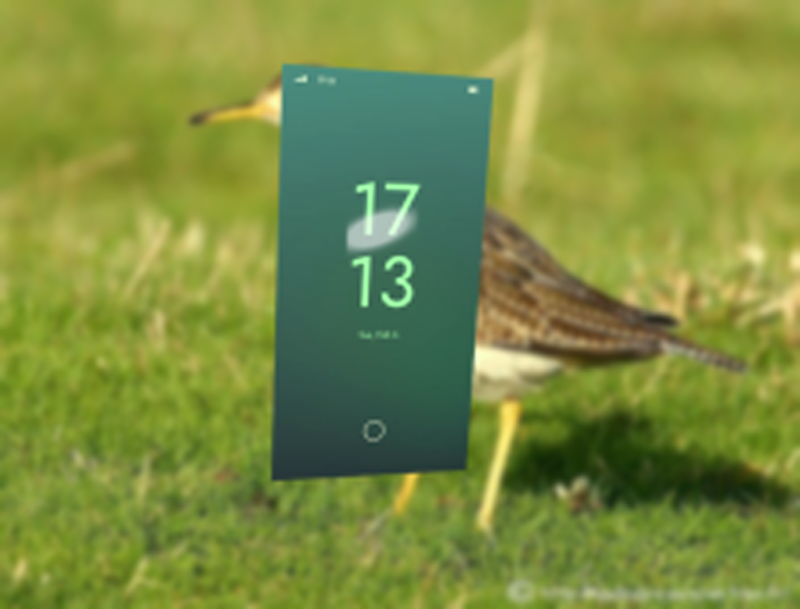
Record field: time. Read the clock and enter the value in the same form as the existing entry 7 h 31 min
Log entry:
17 h 13 min
